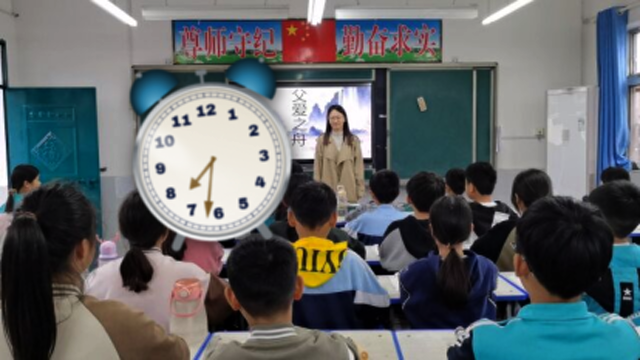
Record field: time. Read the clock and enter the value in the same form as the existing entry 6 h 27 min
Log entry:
7 h 32 min
